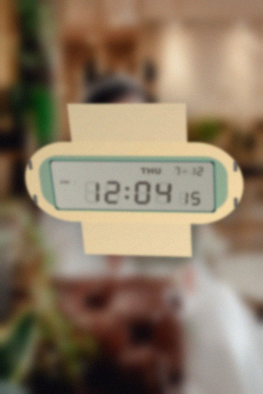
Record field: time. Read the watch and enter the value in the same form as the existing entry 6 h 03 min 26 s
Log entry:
12 h 04 min 15 s
